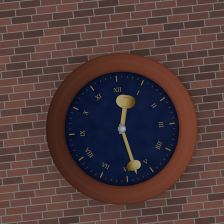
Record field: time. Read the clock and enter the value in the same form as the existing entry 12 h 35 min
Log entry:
12 h 28 min
